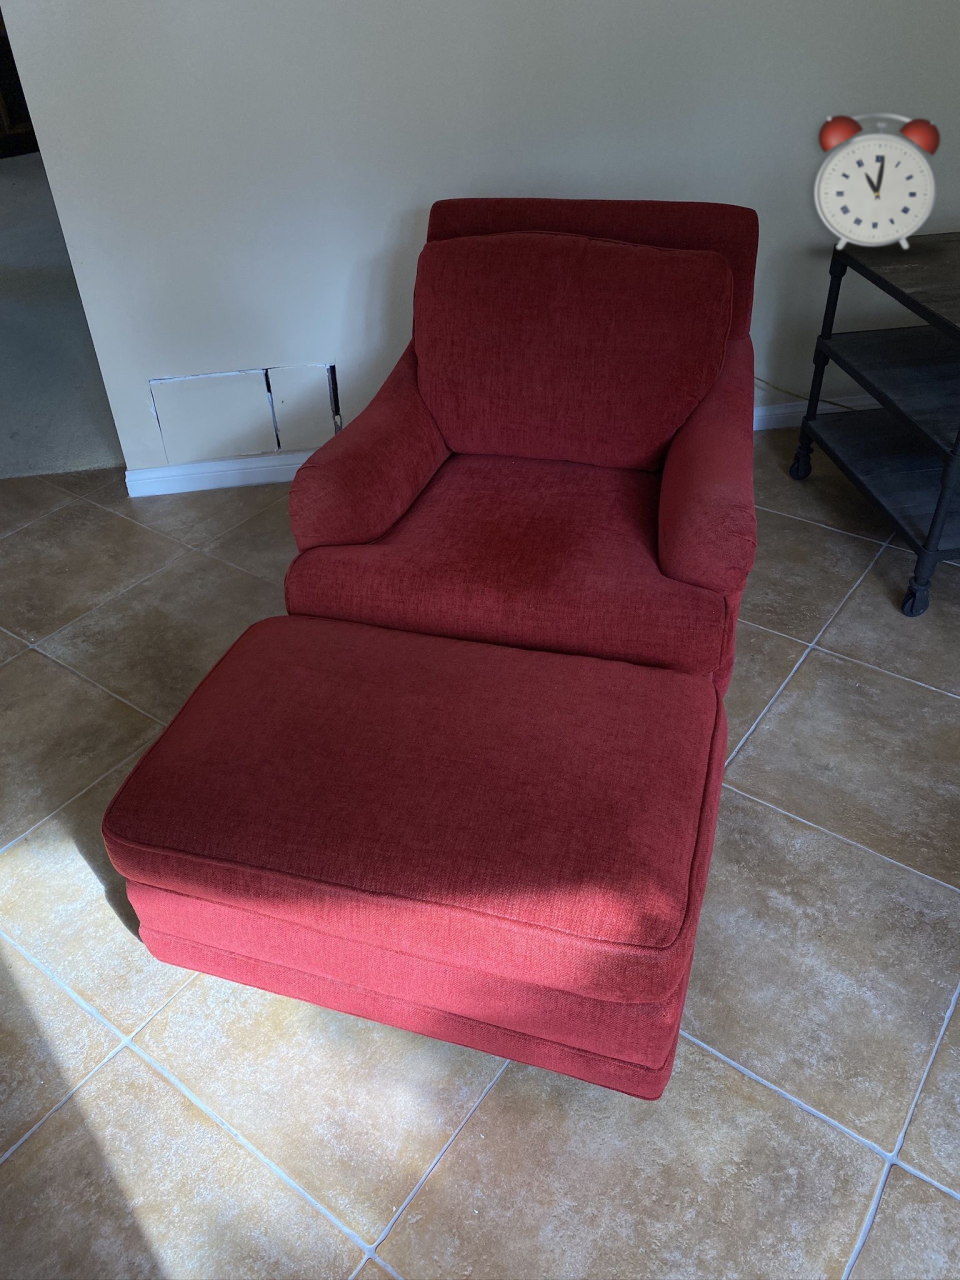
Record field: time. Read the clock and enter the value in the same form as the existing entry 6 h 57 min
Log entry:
11 h 01 min
